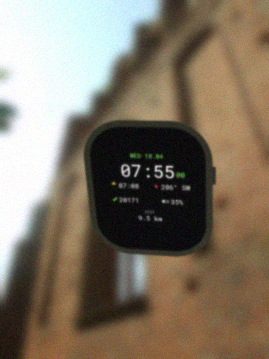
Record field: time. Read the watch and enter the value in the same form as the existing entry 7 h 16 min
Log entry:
7 h 55 min
